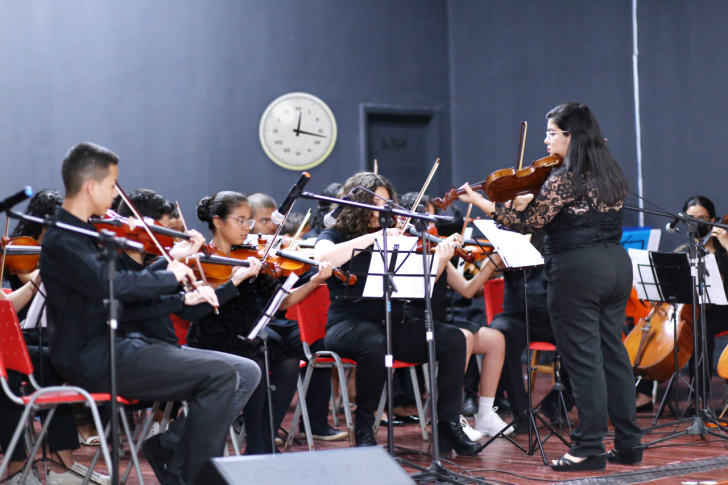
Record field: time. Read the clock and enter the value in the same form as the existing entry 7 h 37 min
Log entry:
12 h 17 min
